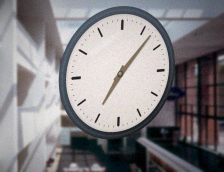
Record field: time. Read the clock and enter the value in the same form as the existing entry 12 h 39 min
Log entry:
7 h 07 min
